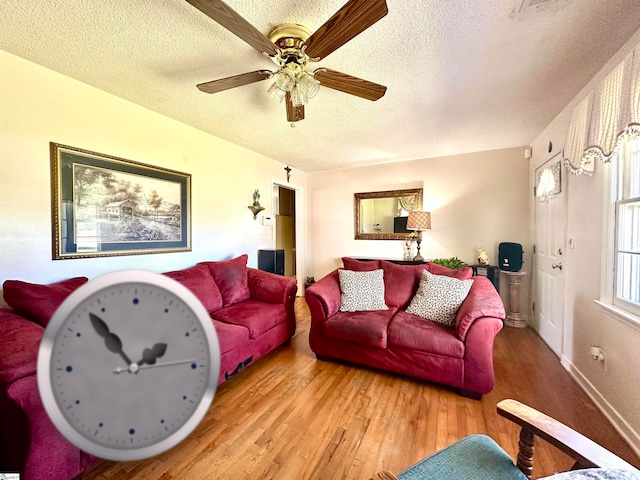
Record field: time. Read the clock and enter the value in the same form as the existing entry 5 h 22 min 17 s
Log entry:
1 h 53 min 14 s
